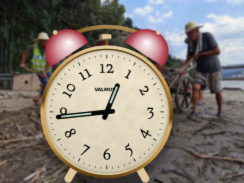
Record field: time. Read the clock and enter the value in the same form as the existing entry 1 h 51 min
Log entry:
12 h 44 min
